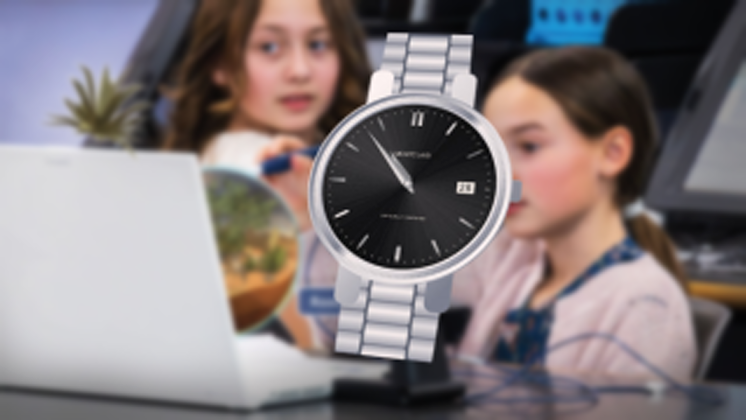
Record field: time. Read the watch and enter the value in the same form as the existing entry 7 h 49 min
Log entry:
10 h 53 min
